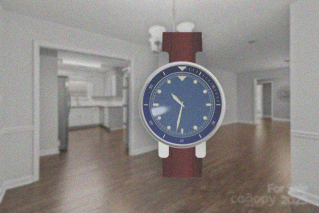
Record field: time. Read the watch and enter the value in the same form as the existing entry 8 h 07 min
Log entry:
10 h 32 min
